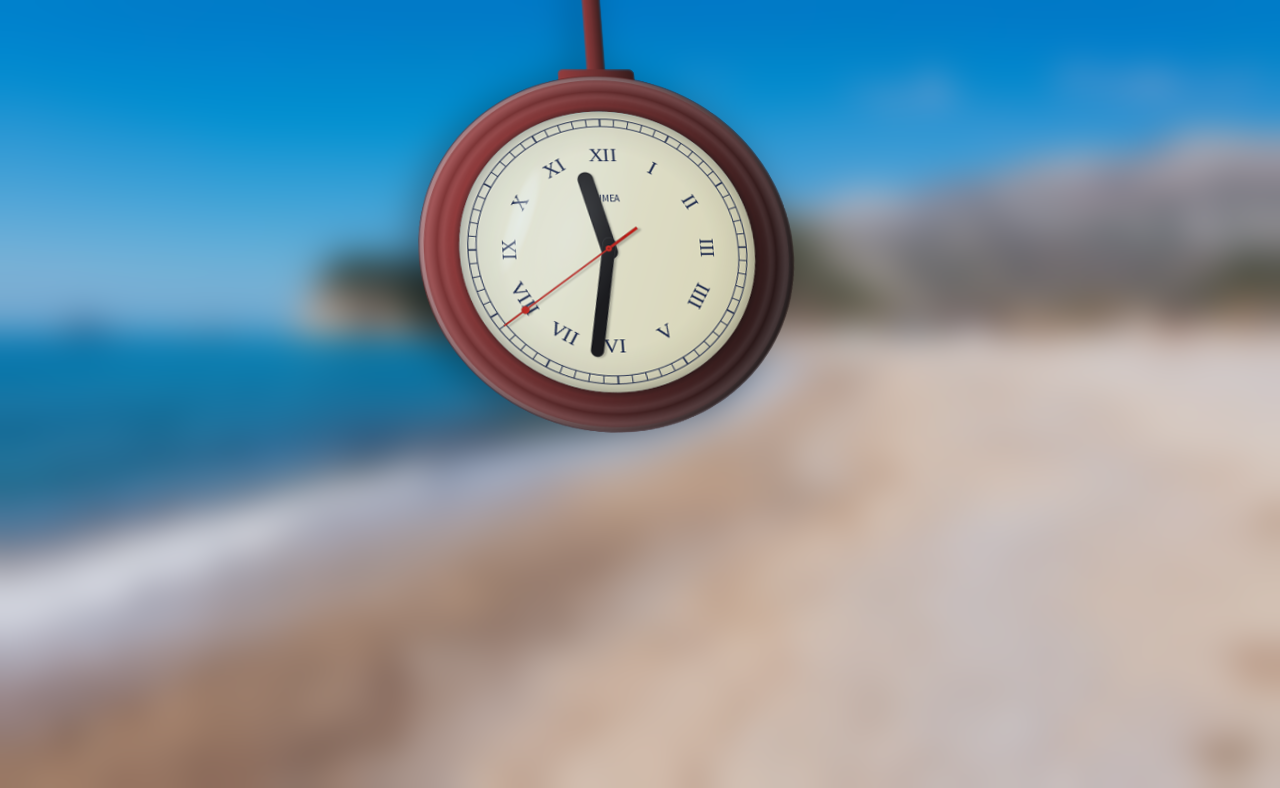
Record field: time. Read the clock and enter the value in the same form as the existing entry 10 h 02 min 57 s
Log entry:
11 h 31 min 39 s
